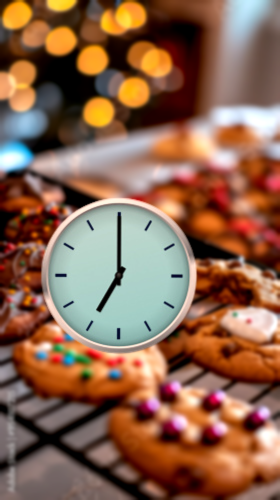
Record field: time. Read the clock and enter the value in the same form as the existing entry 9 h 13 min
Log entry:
7 h 00 min
